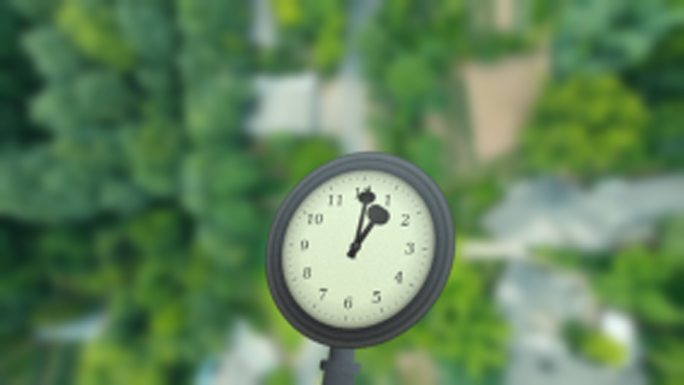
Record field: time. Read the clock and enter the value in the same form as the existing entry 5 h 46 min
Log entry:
1 h 01 min
